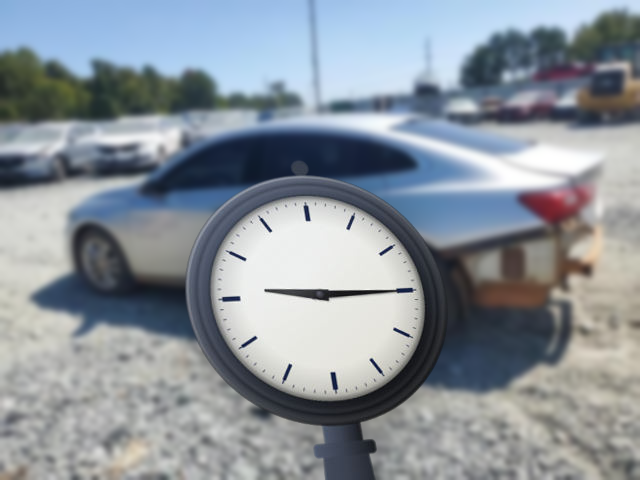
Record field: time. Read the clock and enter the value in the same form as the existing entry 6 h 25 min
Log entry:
9 h 15 min
